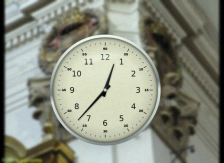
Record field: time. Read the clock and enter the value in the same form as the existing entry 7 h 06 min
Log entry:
12 h 37 min
